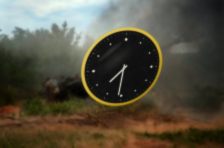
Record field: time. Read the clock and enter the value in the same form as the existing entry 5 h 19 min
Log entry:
7 h 31 min
